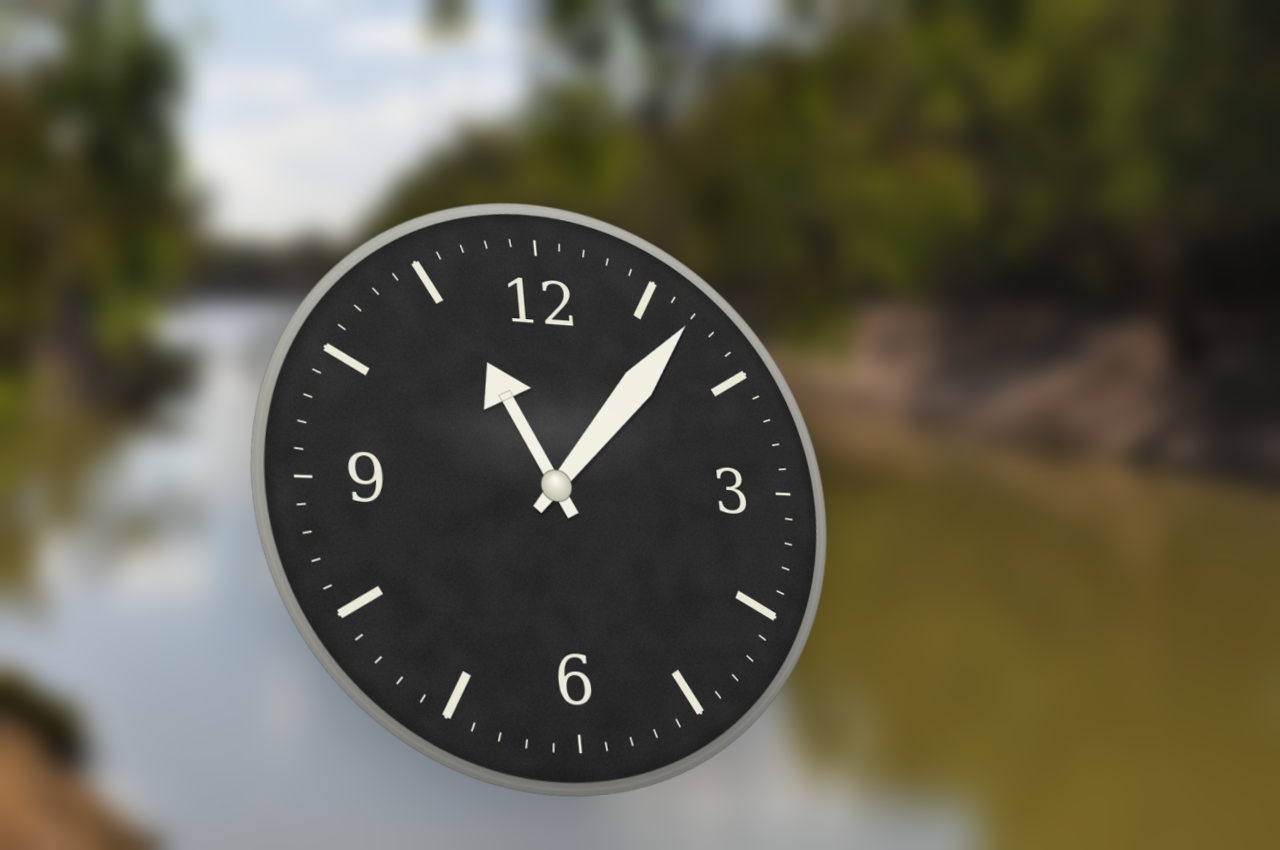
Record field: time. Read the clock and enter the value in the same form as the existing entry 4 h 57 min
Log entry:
11 h 07 min
